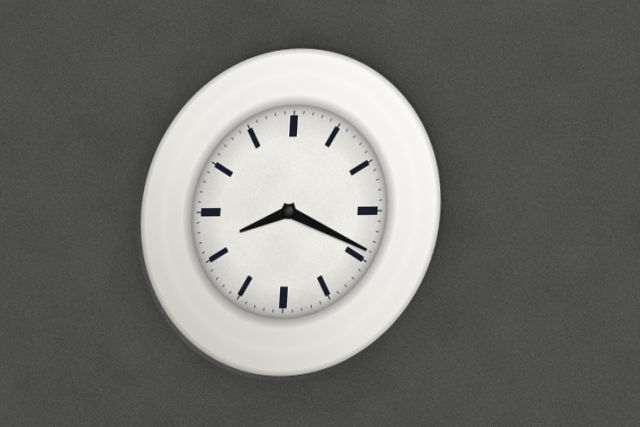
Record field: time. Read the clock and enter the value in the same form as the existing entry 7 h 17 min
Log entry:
8 h 19 min
